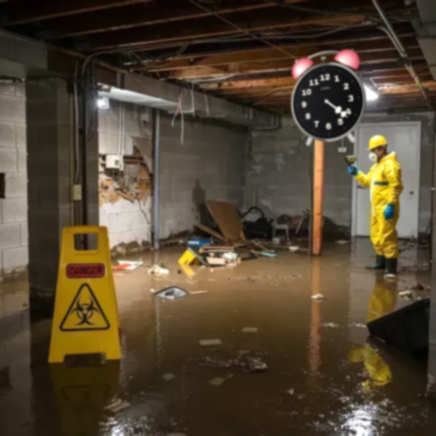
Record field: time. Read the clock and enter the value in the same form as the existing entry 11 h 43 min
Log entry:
4 h 22 min
